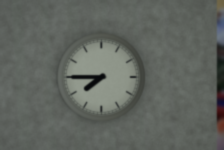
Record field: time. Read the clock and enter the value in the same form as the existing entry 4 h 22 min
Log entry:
7 h 45 min
